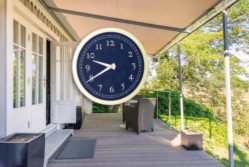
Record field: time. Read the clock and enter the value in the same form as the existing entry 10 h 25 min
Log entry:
9 h 40 min
